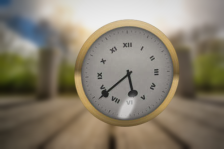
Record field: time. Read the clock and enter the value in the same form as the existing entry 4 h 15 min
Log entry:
5 h 39 min
